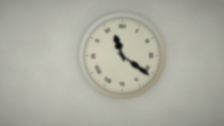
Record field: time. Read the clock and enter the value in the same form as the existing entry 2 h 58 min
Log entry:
11 h 21 min
